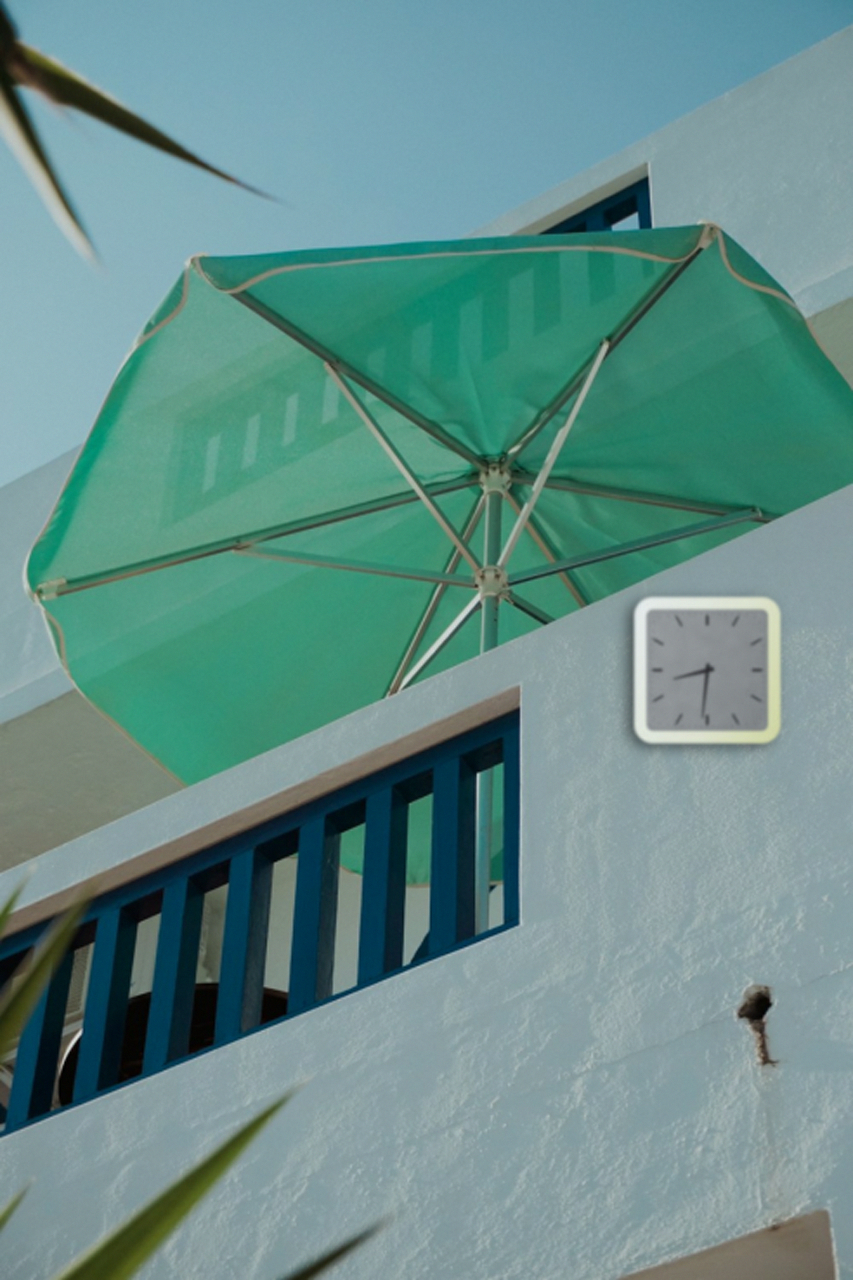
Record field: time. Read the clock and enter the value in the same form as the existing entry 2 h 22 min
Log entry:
8 h 31 min
